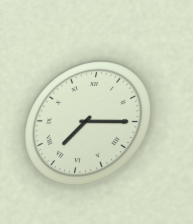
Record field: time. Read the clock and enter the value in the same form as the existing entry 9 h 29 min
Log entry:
7 h 15 min
